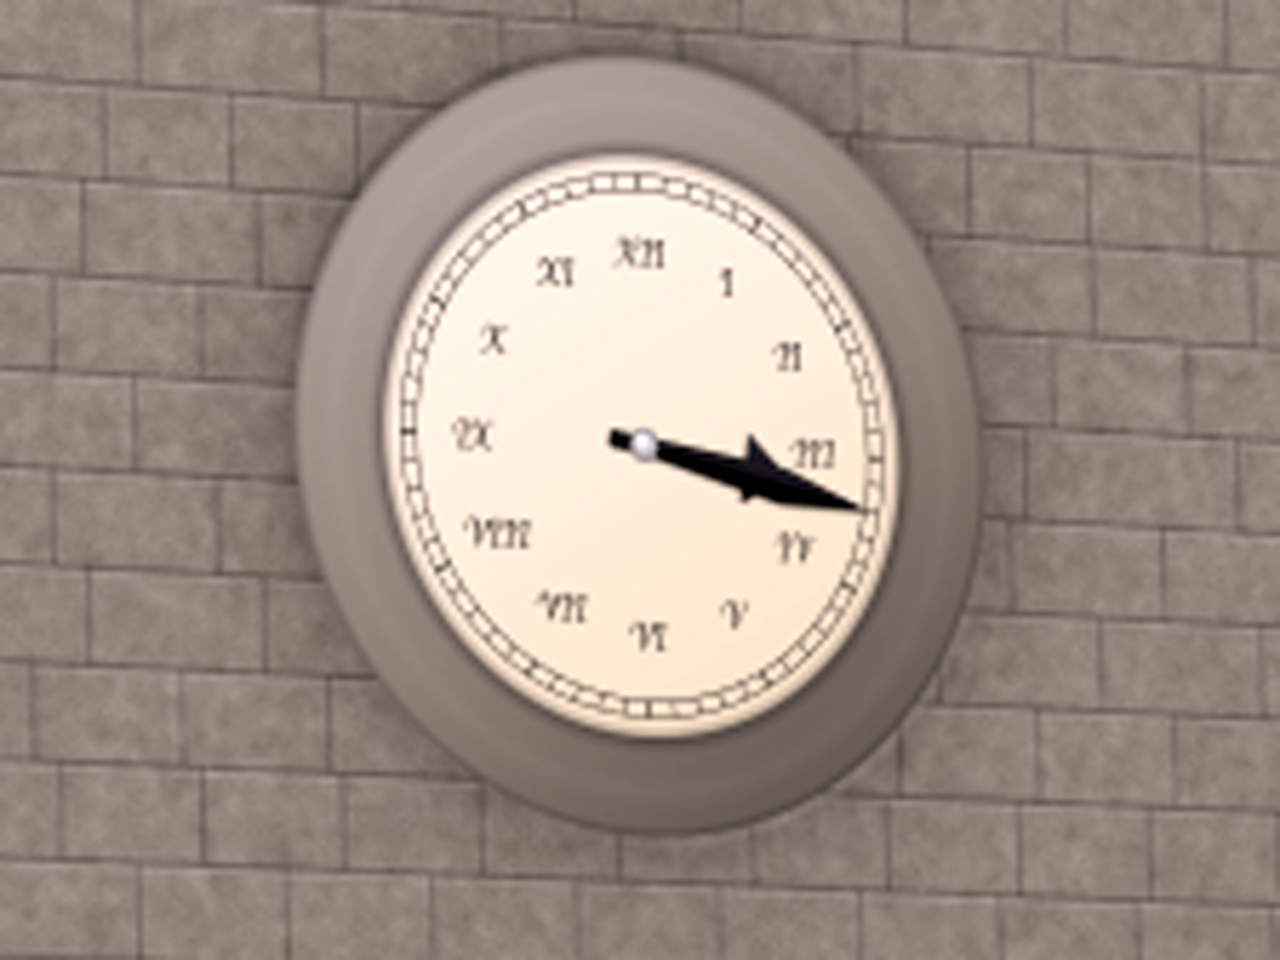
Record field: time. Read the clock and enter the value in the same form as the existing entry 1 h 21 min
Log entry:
3 h 17 min
